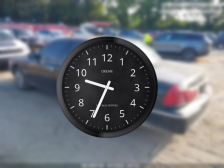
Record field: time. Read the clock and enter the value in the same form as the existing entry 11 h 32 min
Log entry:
9 h 34 min
